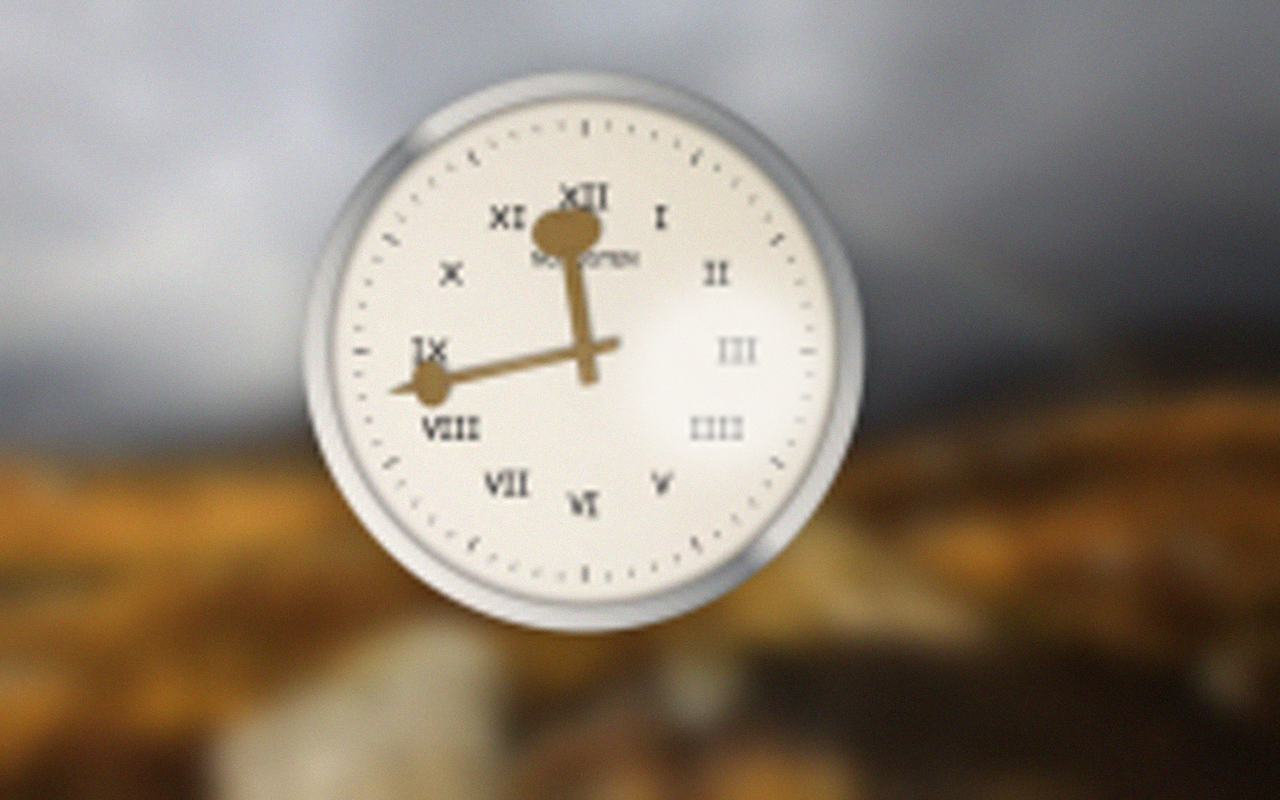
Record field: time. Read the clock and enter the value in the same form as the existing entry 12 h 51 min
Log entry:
11 h 43 min
